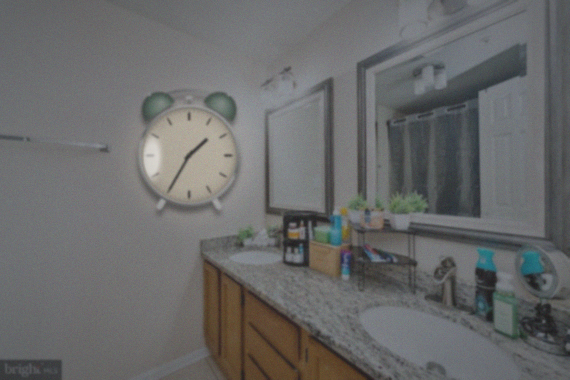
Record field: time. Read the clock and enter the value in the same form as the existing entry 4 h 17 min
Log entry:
1 h 35 min
